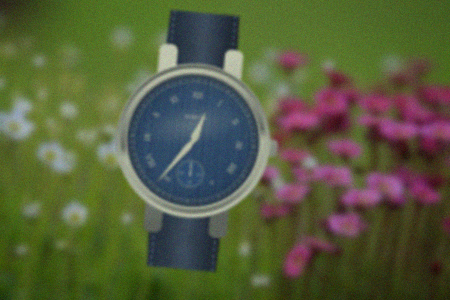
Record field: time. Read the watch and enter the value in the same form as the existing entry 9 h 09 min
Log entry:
12 h 36 min
